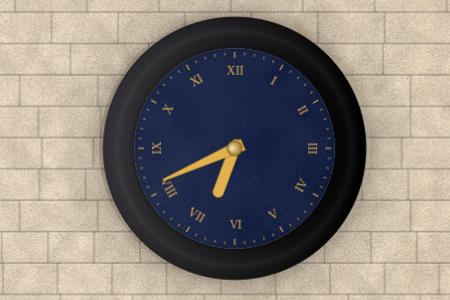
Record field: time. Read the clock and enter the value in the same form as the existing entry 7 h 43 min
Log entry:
6 h 41 min
